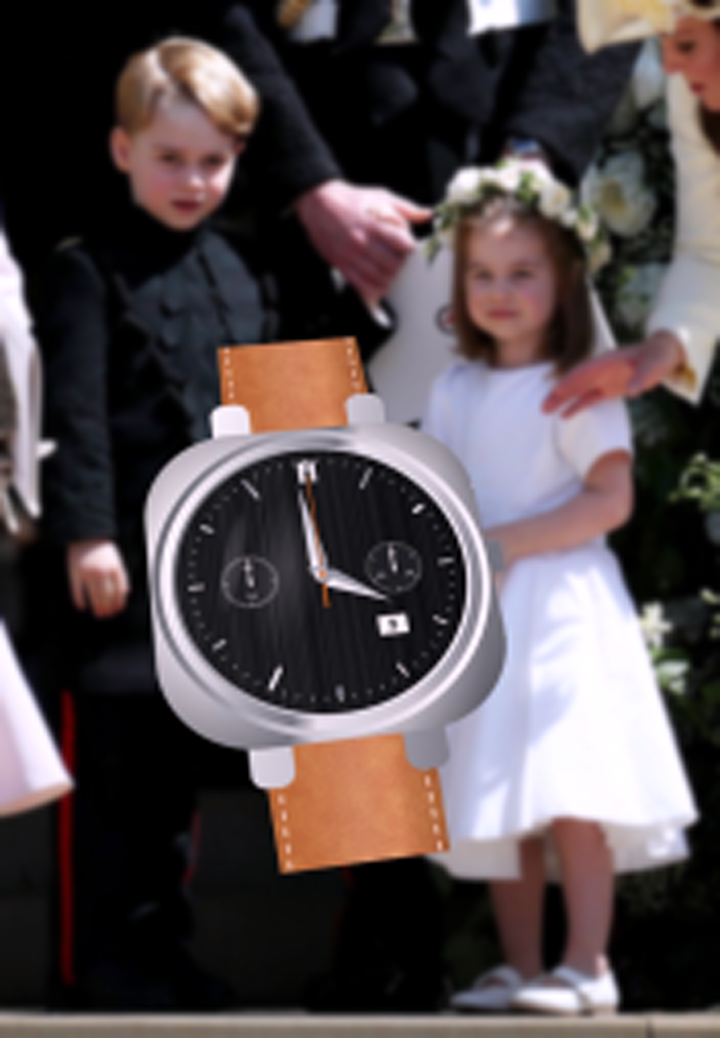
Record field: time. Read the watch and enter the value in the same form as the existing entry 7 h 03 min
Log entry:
3 h 59 min
